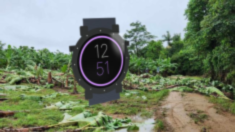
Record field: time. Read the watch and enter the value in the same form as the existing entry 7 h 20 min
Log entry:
12 h 51 min
